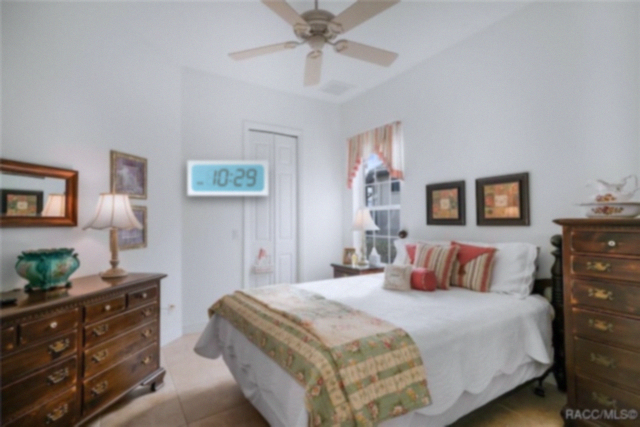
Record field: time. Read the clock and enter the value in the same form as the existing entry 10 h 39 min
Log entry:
10 h 29 min
